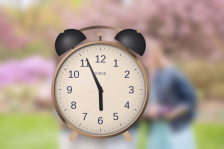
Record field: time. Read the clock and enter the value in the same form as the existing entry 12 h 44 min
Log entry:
5 h 56 min
